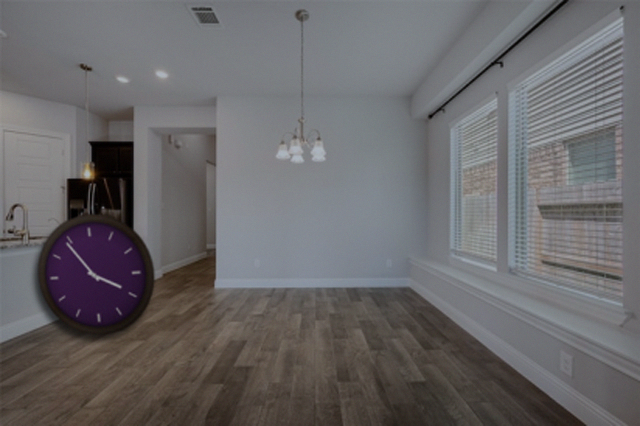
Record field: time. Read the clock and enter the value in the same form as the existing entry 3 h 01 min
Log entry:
3 h 54 min
